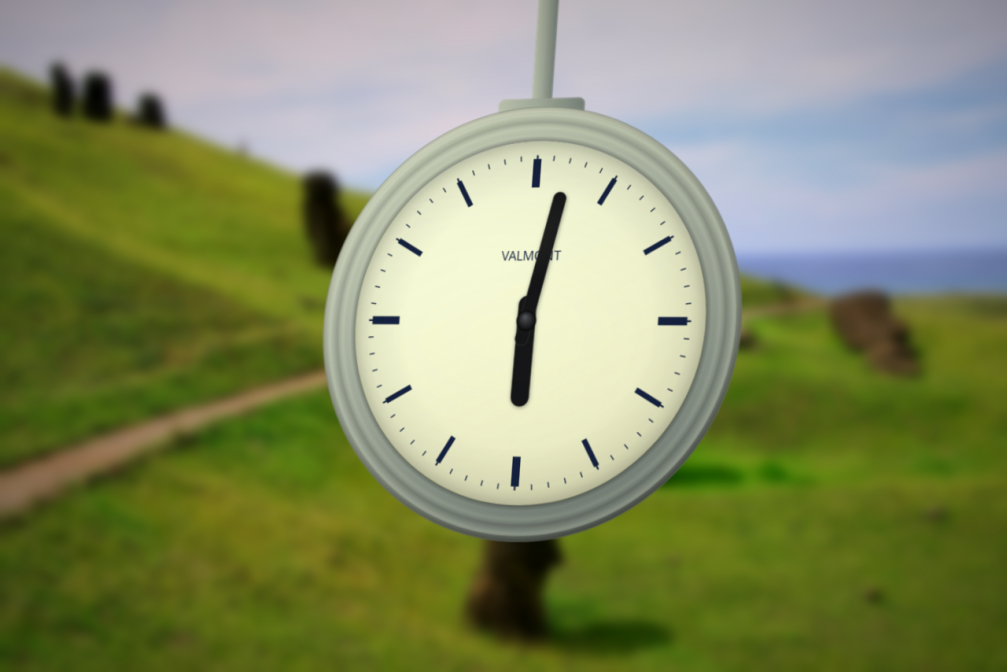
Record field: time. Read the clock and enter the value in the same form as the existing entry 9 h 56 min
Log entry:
6 h 02 min
